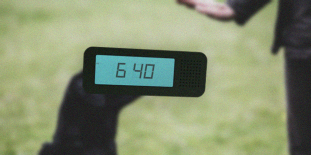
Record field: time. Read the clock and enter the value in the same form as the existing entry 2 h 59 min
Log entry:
6 h 40 min
